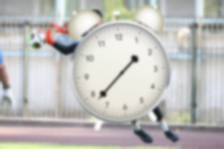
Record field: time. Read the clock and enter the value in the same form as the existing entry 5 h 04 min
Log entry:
1 h 38 min
